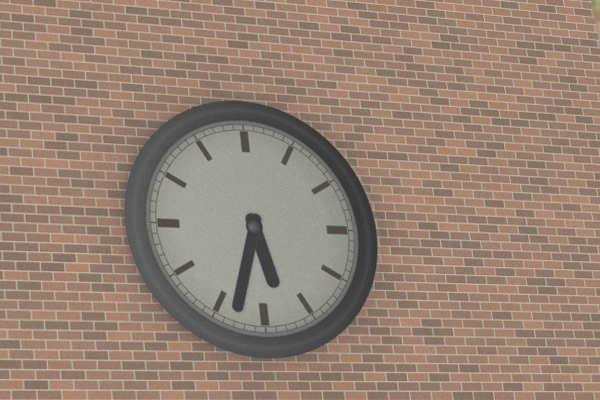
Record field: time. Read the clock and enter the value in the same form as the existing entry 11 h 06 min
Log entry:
5 h 33 min
